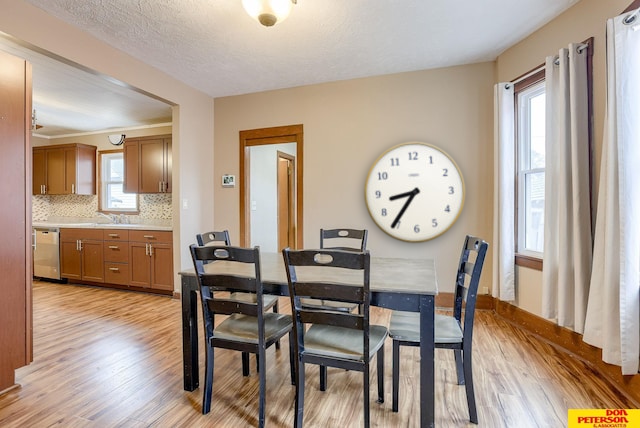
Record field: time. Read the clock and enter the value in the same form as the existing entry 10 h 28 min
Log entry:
8 h 36 min
